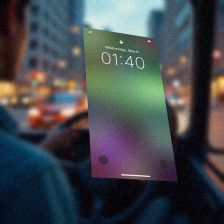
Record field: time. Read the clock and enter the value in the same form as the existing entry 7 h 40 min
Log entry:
1 h 40 min
